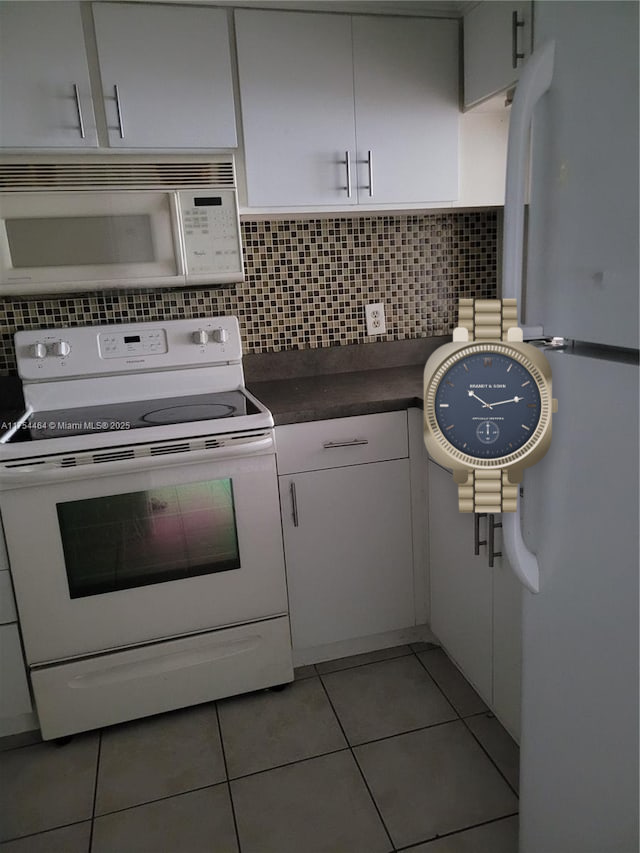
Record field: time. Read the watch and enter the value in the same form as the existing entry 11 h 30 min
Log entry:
10 h 13 min
